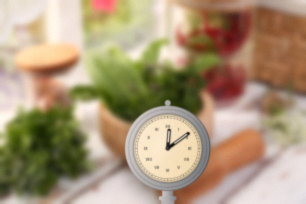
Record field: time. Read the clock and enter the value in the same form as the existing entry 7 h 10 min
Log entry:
12 h 09 min
